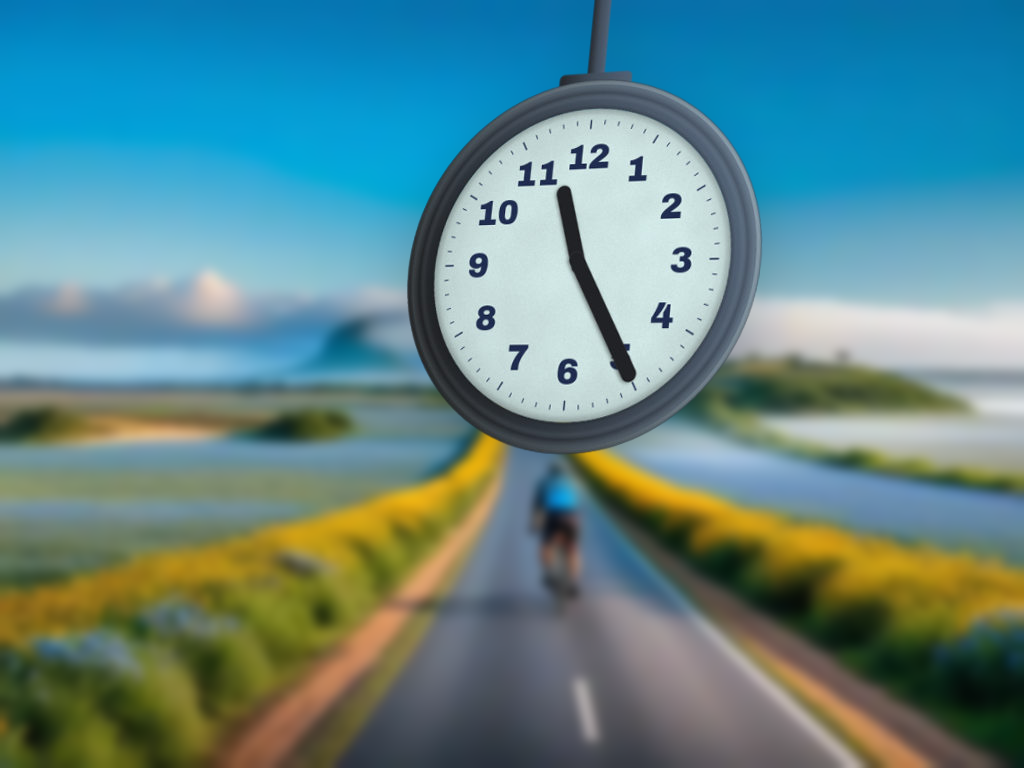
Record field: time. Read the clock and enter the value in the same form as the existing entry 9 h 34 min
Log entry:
11 h 25 min
